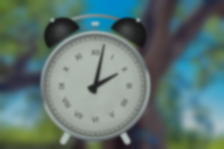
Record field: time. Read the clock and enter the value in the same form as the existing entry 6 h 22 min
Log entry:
2 h 02 min
